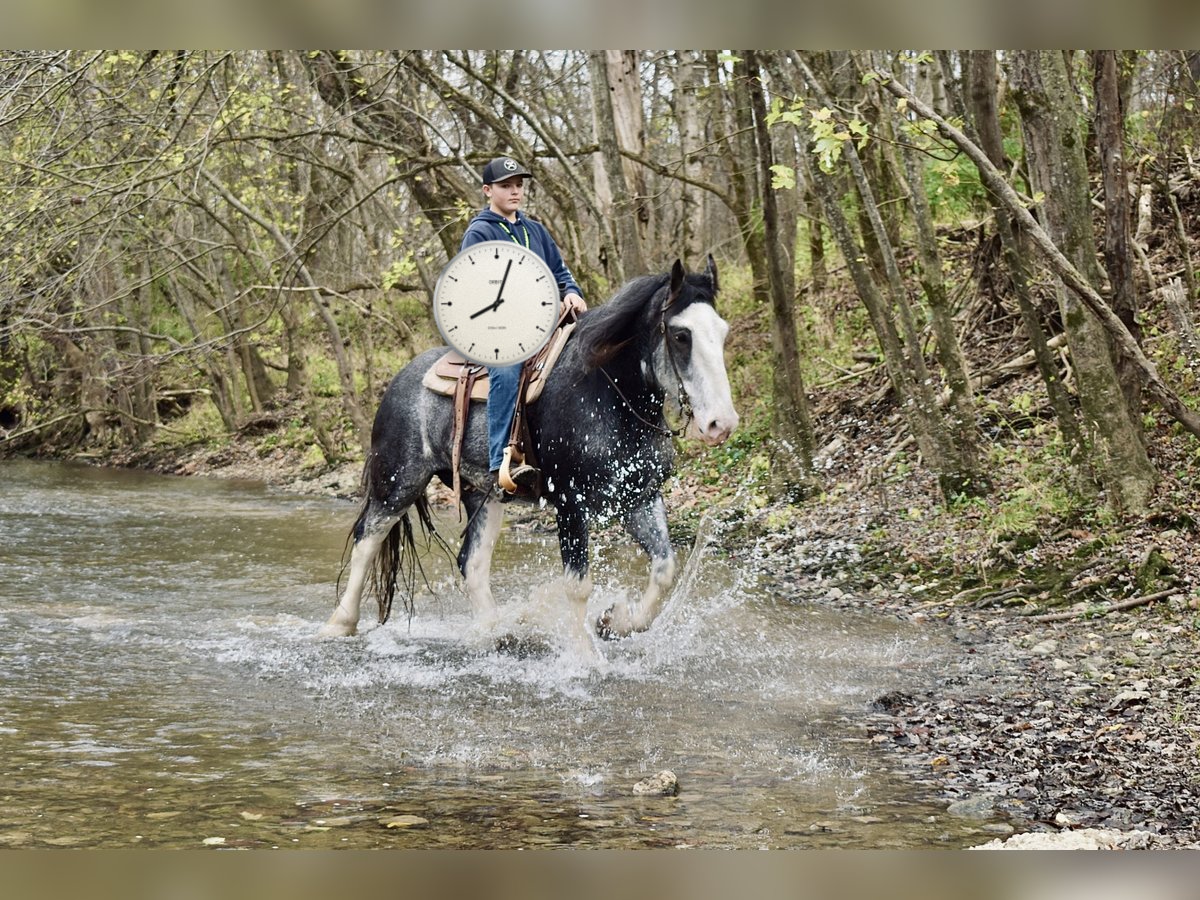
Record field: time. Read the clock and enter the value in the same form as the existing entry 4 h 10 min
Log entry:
8 h 03 min
